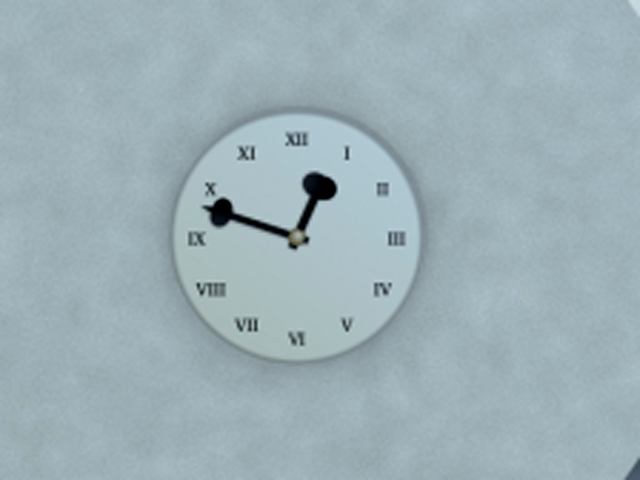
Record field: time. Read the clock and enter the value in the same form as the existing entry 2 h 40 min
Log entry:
12 h 48 min
